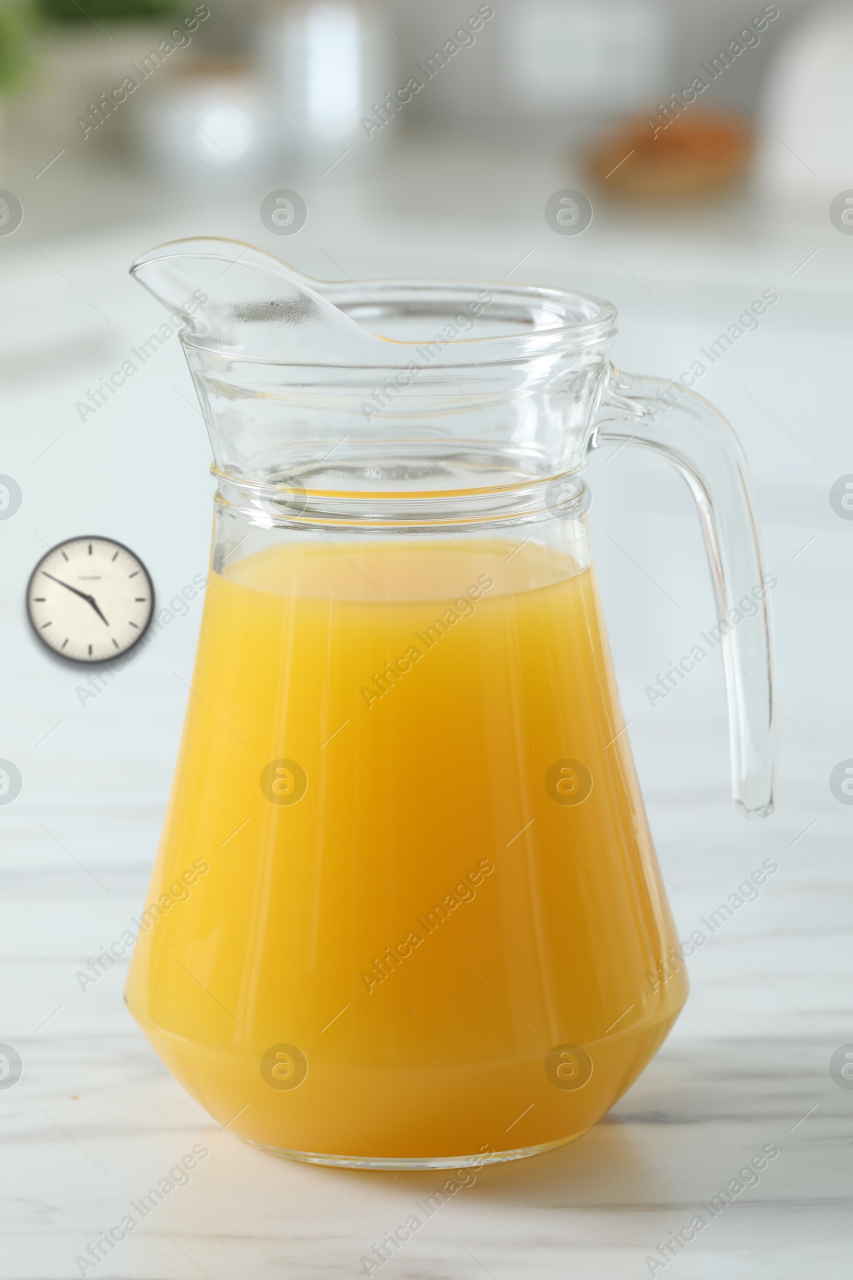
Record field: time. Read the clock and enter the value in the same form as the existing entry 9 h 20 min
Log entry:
4 h 50 min
